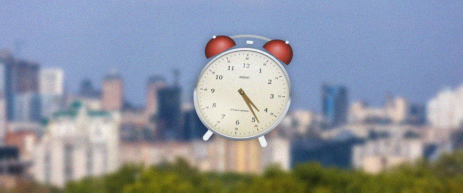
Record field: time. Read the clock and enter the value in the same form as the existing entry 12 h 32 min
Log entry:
4 h 24 min
